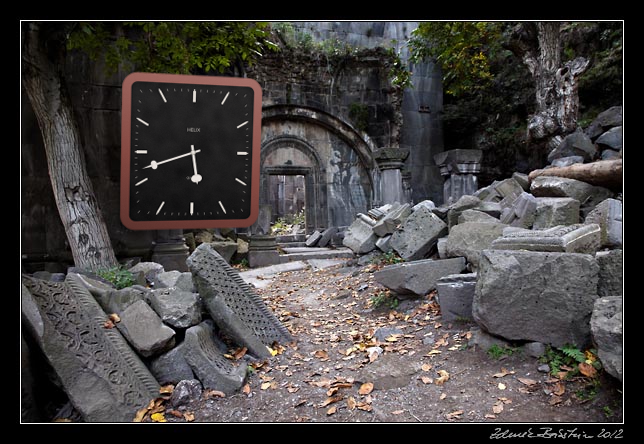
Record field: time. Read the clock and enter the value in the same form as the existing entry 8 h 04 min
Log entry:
5 h 42 min
